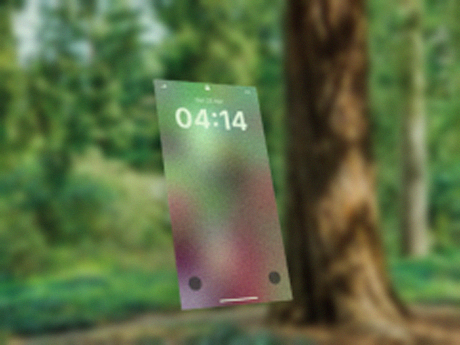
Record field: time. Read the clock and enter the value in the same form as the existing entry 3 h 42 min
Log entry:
4 h 14 min
